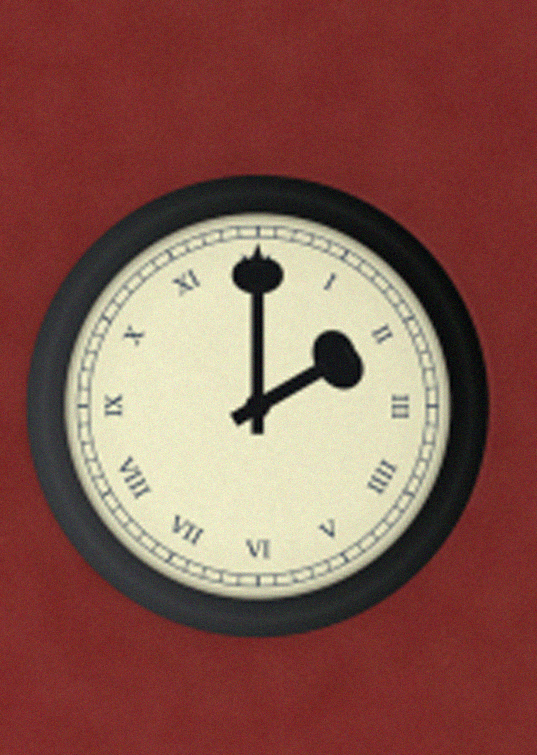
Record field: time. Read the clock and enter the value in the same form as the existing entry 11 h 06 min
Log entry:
2 h 00 min
